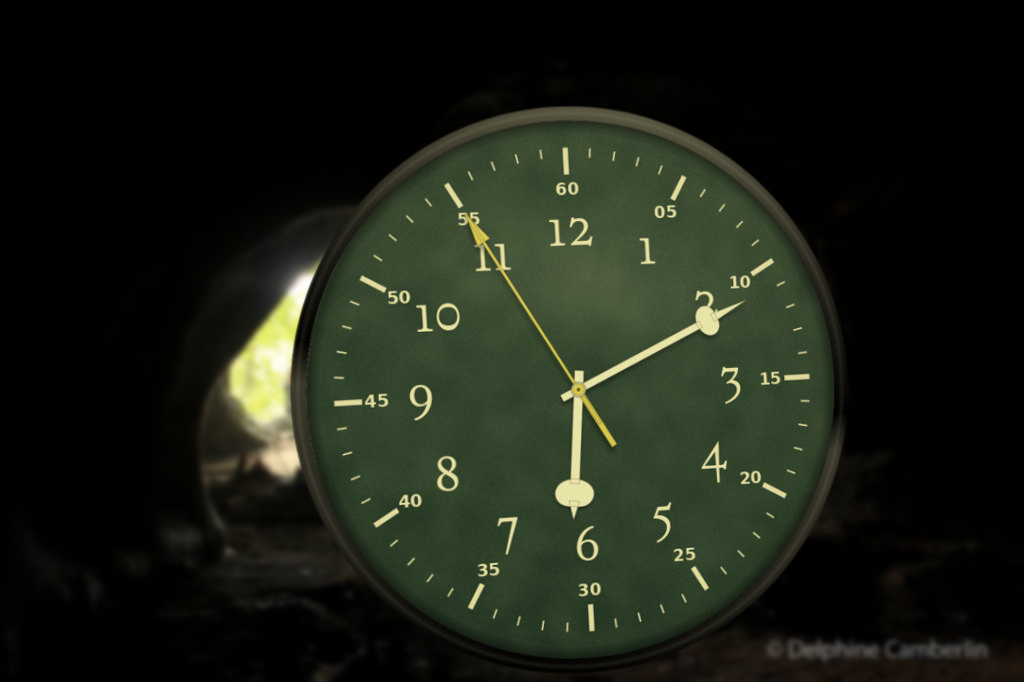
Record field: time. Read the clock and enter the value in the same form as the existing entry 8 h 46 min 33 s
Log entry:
6 h 10 min 55 s
